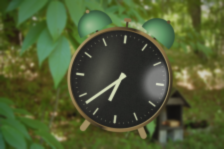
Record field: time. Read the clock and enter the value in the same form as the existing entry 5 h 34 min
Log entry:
6 h 38 min
